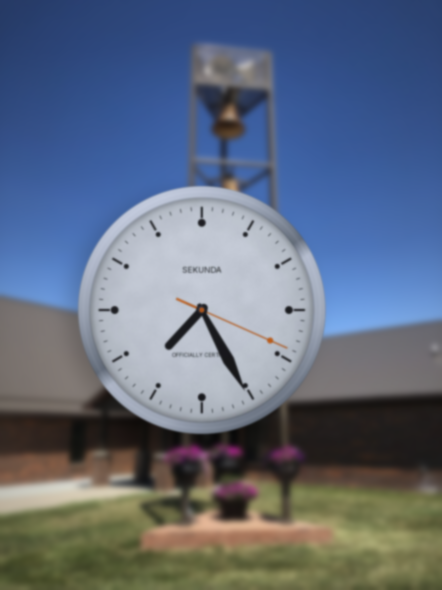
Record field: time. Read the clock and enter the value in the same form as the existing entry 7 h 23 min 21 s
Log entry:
7 h 25 min 19 s
